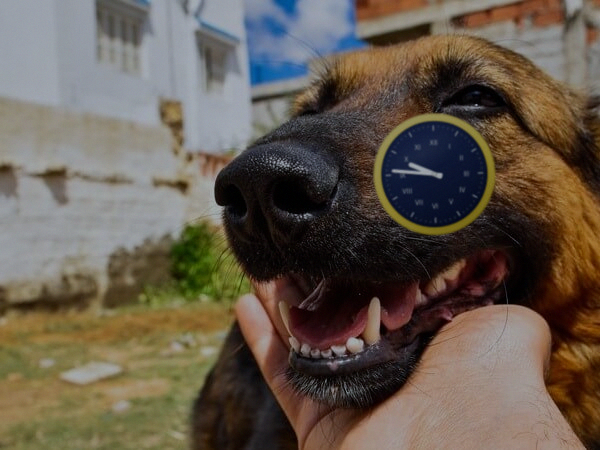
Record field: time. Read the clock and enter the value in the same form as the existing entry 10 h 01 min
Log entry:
9 h 46 min
